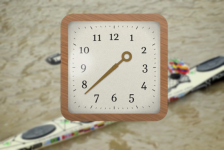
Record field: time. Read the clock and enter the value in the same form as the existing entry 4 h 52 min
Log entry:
1 h 38 min
